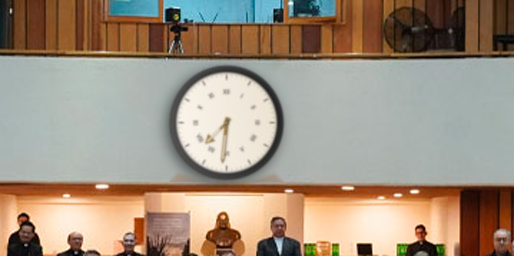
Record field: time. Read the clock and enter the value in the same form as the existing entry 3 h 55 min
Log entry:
7 h 31 min
